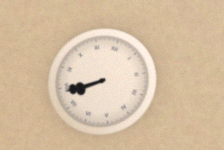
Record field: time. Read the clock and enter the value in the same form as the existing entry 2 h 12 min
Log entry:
7 h 39 min
